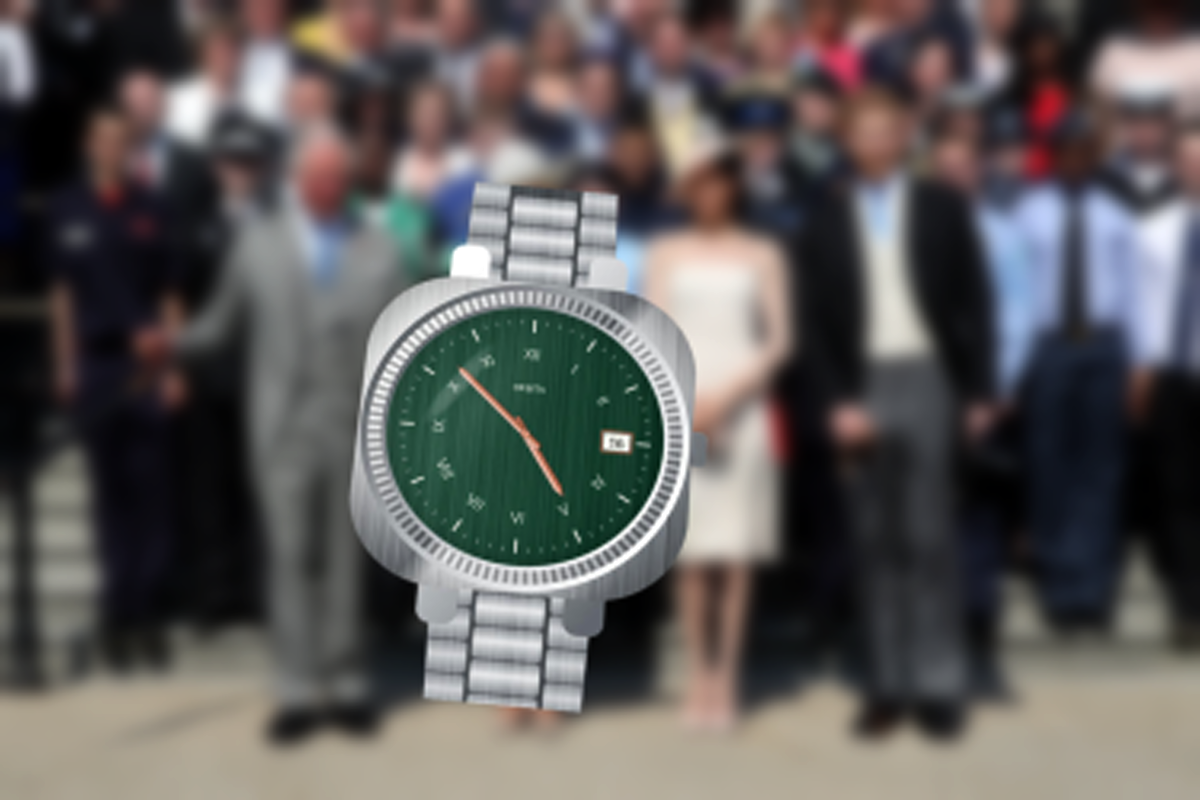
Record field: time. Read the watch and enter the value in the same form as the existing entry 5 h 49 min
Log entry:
4 h 52 min
